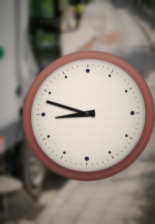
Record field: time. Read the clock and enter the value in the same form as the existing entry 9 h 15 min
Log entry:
8 h 48 min
